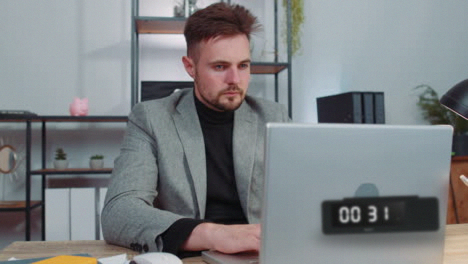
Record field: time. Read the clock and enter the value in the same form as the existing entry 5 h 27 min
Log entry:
0 h 31 min
